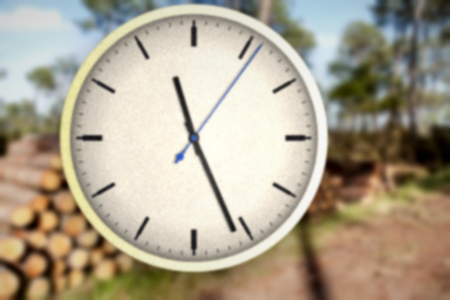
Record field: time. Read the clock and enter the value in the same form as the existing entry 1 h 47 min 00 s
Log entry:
11 h 26 min 06 s
